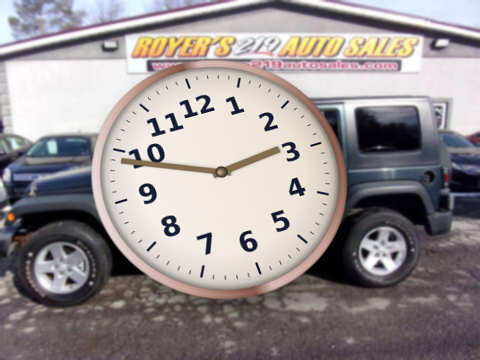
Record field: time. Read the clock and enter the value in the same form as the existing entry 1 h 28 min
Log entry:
2 h 49 min
